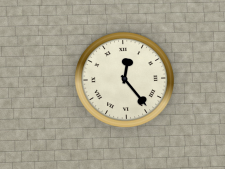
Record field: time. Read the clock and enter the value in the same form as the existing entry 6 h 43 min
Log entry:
12 h 24 min
